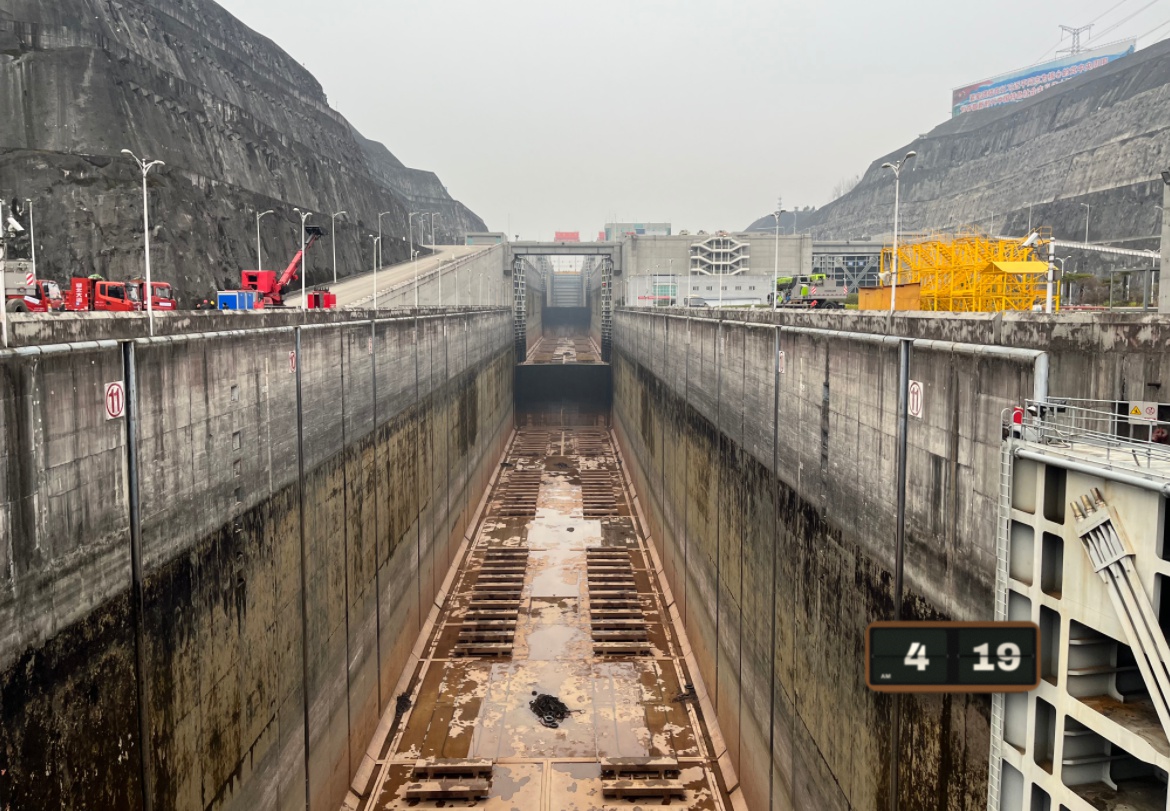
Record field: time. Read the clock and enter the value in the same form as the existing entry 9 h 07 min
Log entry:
4 h 19 min
